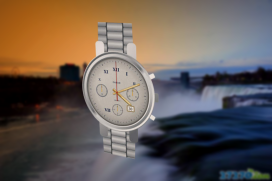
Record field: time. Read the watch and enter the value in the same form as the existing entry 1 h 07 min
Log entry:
4 h 11 min
